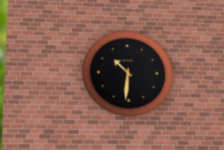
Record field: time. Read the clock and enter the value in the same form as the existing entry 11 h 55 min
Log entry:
10 h 31 min
